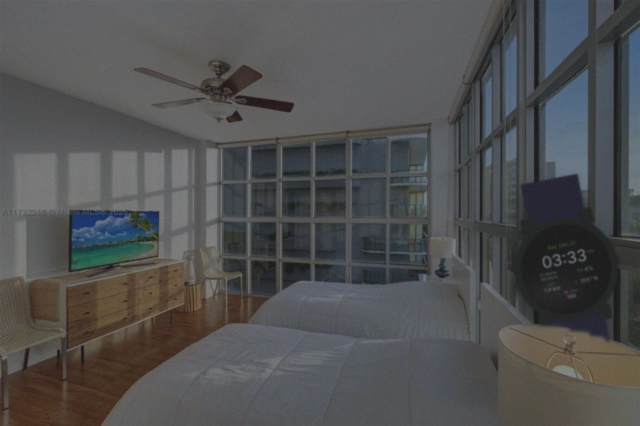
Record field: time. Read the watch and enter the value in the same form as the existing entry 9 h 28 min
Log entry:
3 h 33 min
